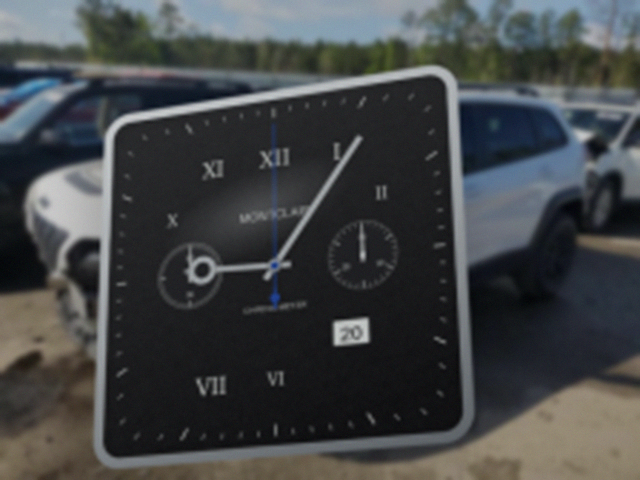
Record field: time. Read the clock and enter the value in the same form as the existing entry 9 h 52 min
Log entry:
9 h 06 min
